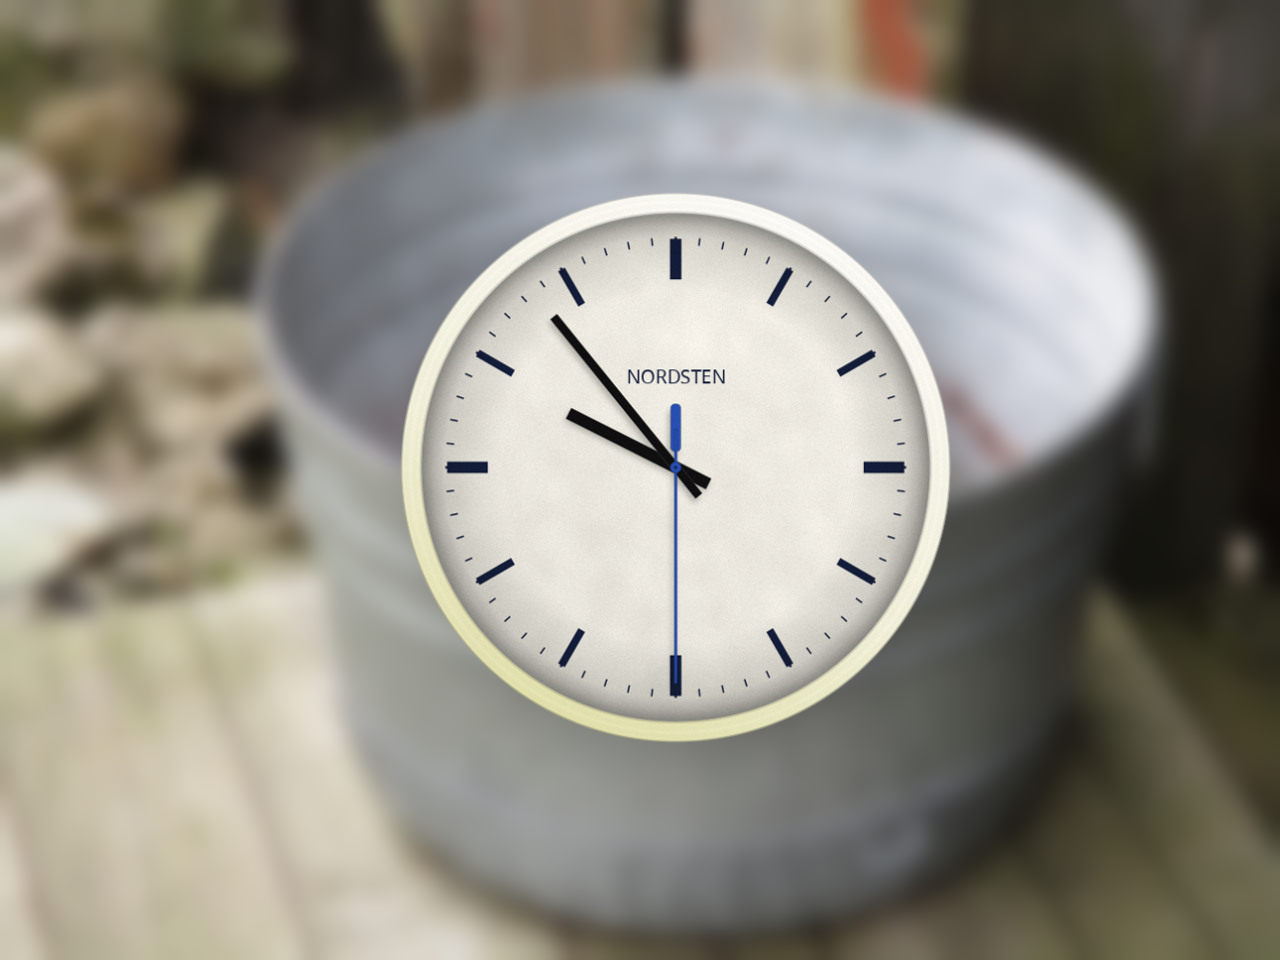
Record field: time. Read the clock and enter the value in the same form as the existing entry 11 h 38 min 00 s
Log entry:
9 h 53 min 30 s
